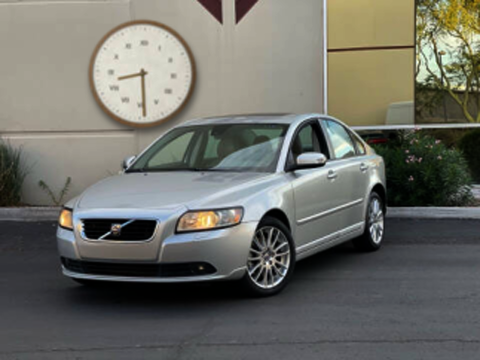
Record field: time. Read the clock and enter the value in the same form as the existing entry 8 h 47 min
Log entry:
8 h 29 min
